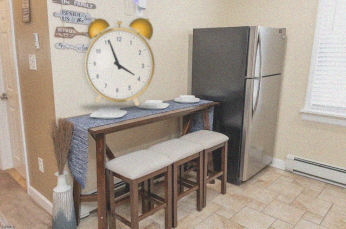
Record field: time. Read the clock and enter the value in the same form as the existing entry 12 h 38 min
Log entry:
3 h 56 min
